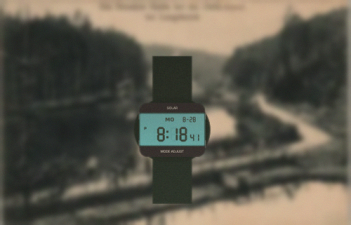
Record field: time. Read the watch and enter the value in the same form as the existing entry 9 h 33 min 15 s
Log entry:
8 h 18 min 41 s
